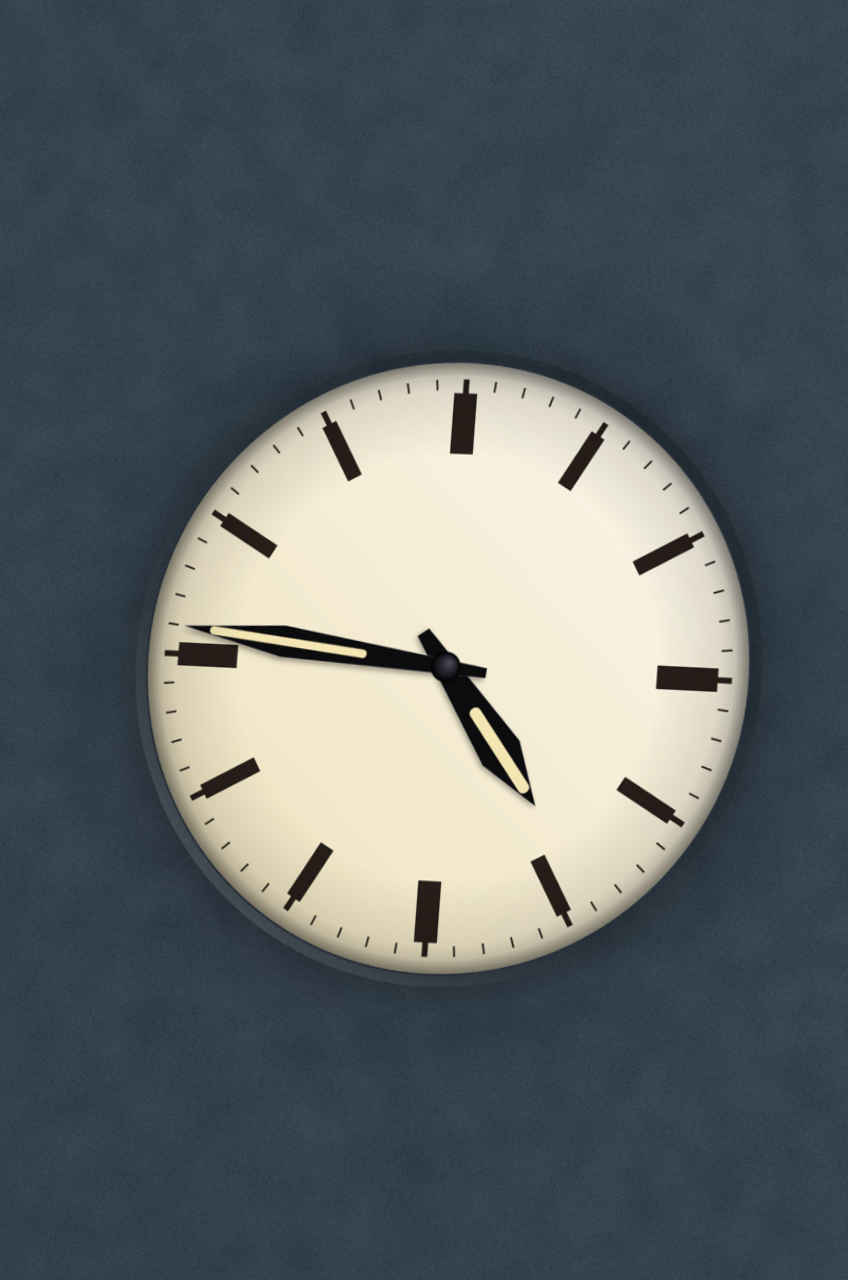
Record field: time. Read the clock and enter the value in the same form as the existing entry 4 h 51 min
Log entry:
4 h 46 min
